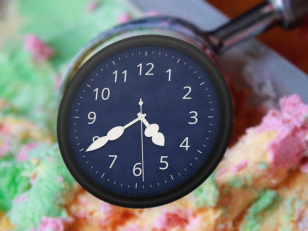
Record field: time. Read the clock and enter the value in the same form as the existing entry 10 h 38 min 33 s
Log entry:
4 h 39 min 29 s
